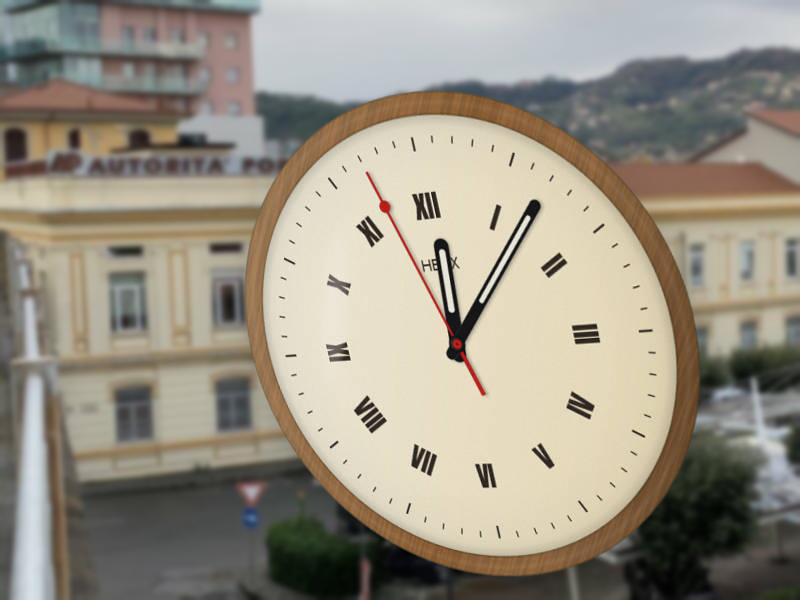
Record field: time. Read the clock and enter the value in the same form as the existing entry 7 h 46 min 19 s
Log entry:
12 h 06 min 57 s
